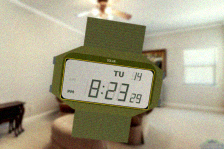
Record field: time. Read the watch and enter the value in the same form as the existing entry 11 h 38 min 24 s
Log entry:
8 h 23 min 29 s
